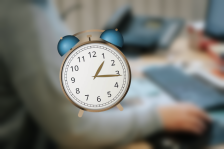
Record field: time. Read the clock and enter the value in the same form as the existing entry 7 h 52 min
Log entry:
1 h 16 min
